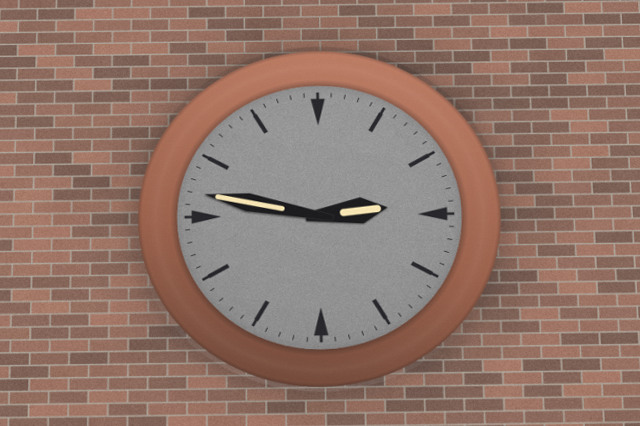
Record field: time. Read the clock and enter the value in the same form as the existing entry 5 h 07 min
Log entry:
2 h 47 min
